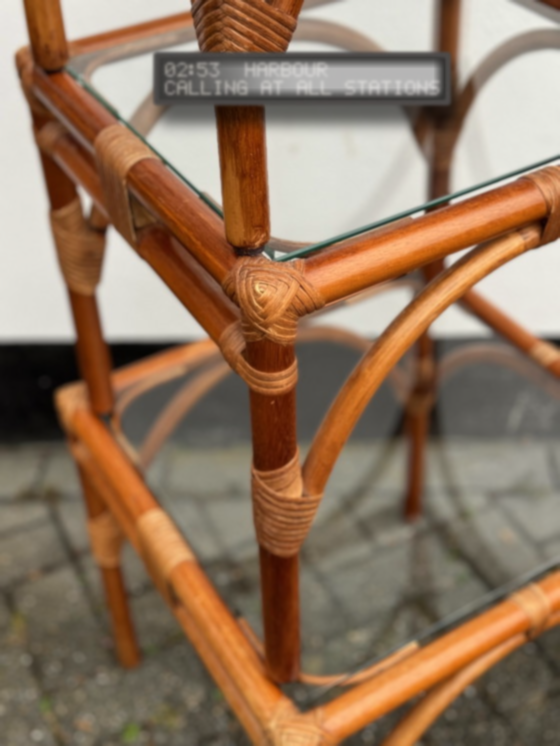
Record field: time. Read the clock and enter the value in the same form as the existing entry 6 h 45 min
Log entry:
2 h 53 min
